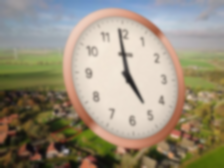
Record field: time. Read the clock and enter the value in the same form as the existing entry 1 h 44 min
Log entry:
4 h 59 min
